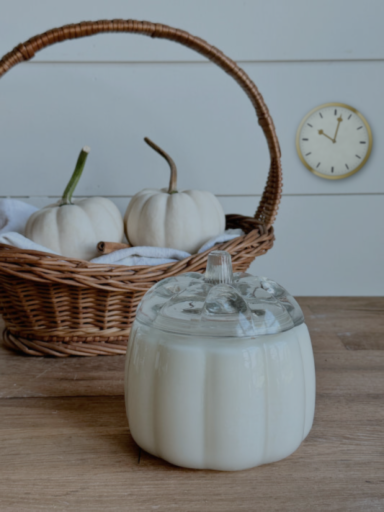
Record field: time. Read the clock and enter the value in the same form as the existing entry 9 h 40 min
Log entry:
10 h 02 min
